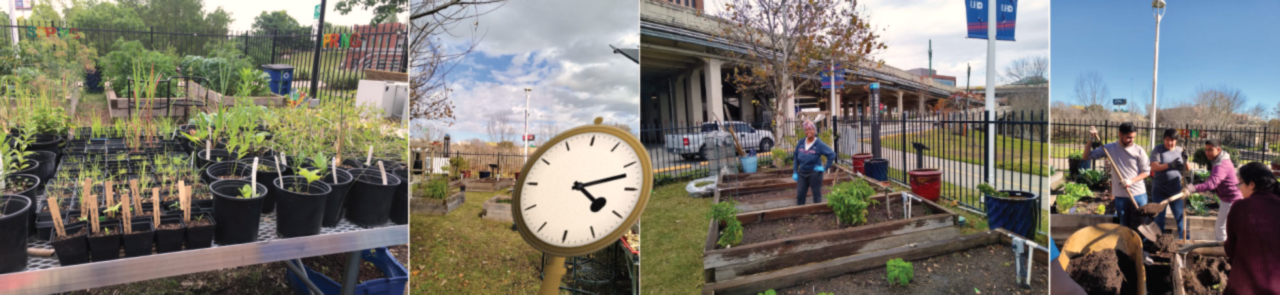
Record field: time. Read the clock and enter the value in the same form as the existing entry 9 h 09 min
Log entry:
4 h 12 min
